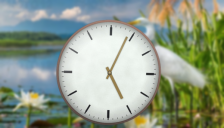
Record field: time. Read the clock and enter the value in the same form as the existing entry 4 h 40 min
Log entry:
5 h 04 min
